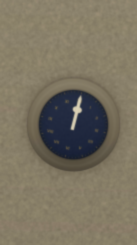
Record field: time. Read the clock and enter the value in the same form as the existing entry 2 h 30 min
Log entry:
12 h 00 min
